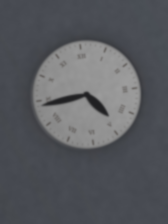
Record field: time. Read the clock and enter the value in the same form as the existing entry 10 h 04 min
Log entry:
4 h 44 min
